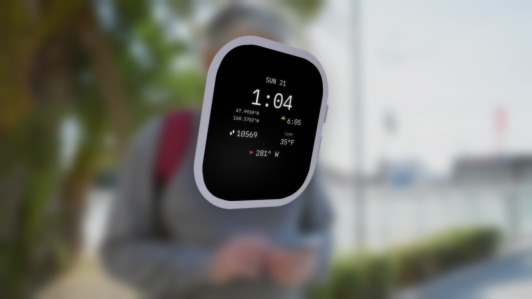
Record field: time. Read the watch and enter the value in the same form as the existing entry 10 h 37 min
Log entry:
1 h 04 min
